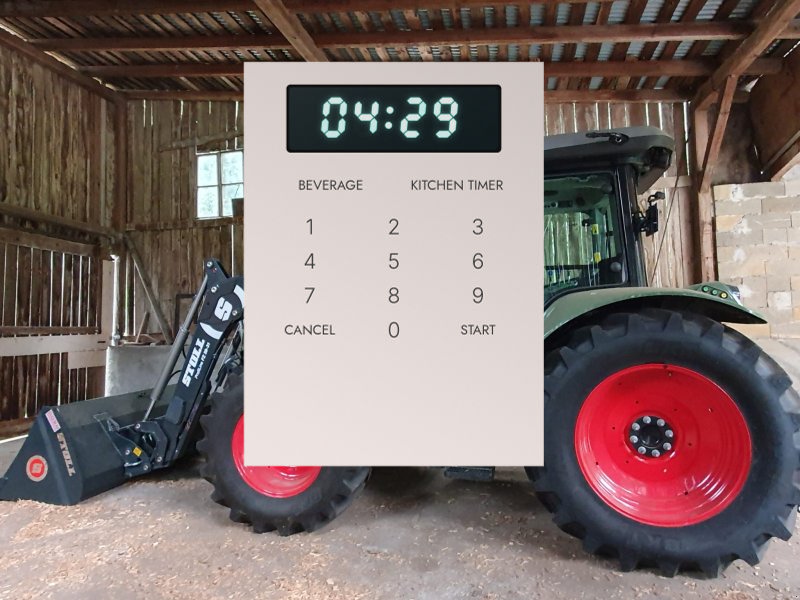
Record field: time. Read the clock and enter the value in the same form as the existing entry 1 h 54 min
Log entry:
4 h 29 min
